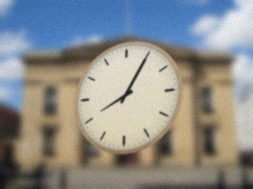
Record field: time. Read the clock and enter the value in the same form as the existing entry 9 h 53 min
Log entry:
8 h 05 min
